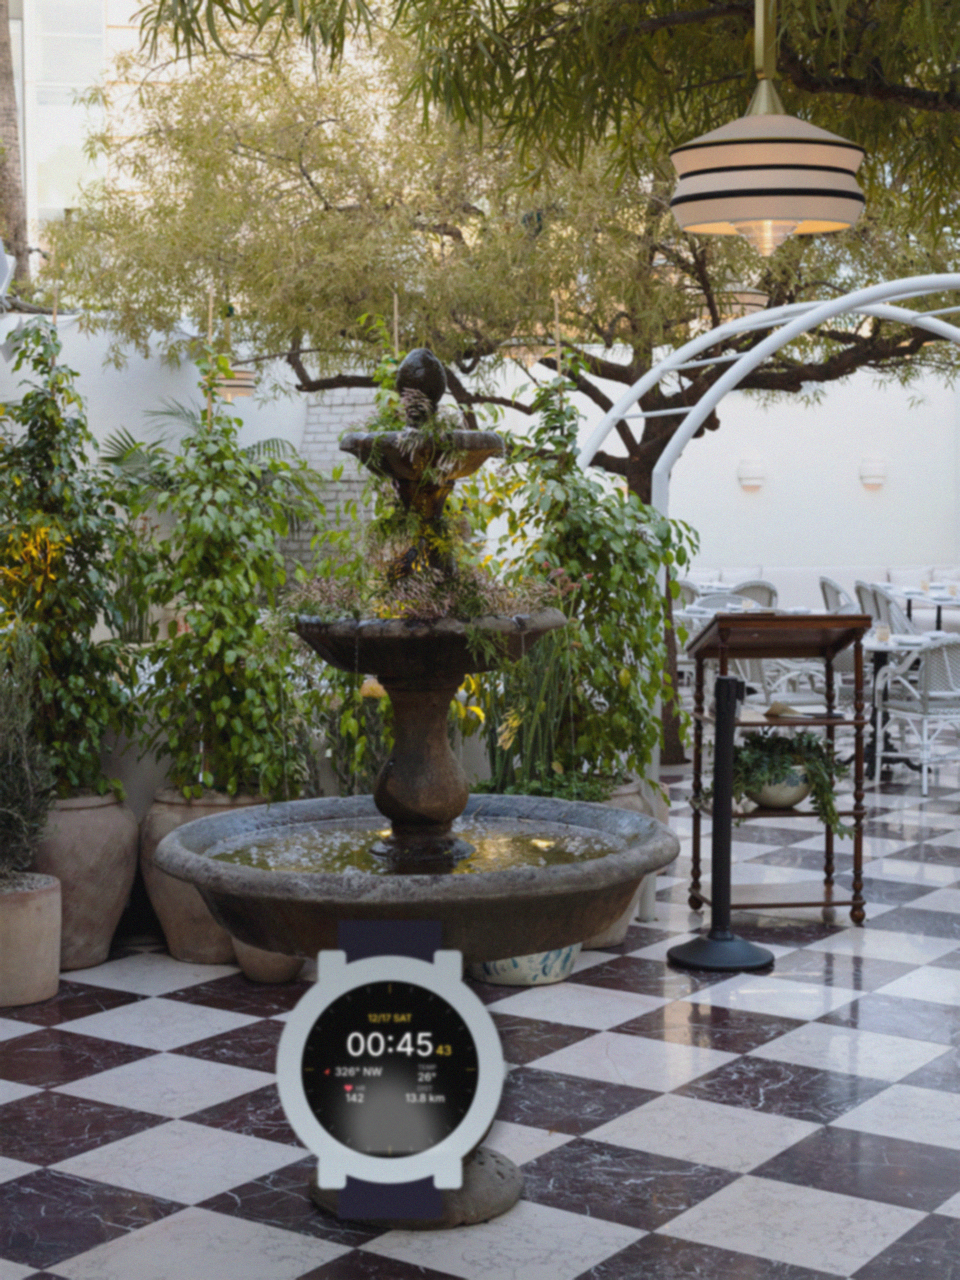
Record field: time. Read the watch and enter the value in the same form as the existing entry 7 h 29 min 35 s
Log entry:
0 h 45 min 43 s
